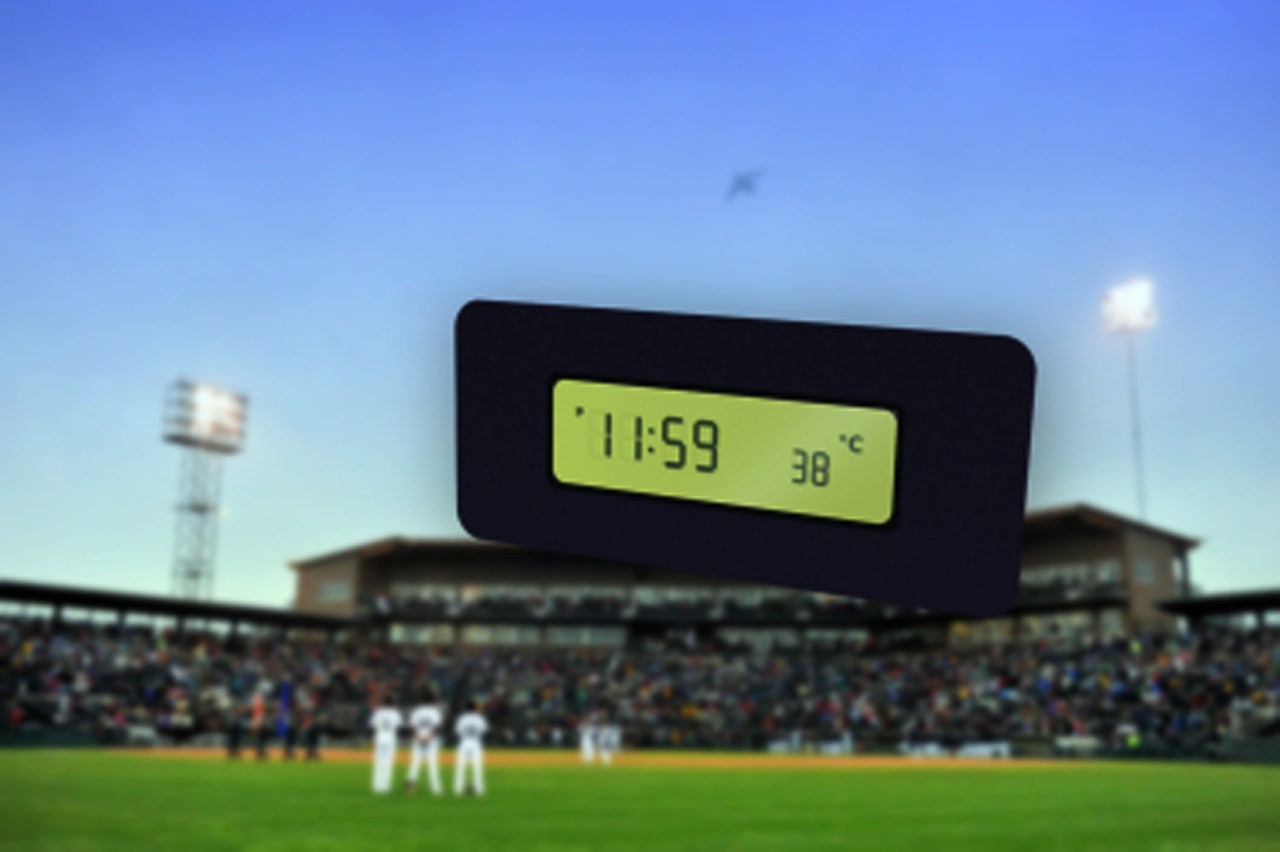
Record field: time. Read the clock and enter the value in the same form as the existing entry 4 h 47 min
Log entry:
11 h 59 min
